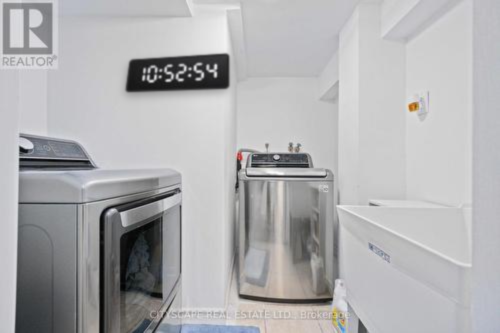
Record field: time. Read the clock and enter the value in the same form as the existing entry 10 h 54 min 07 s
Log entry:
10 h 52 min 54 s
